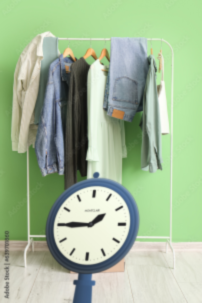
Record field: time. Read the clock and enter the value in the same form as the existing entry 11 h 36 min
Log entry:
1 h 45 min
